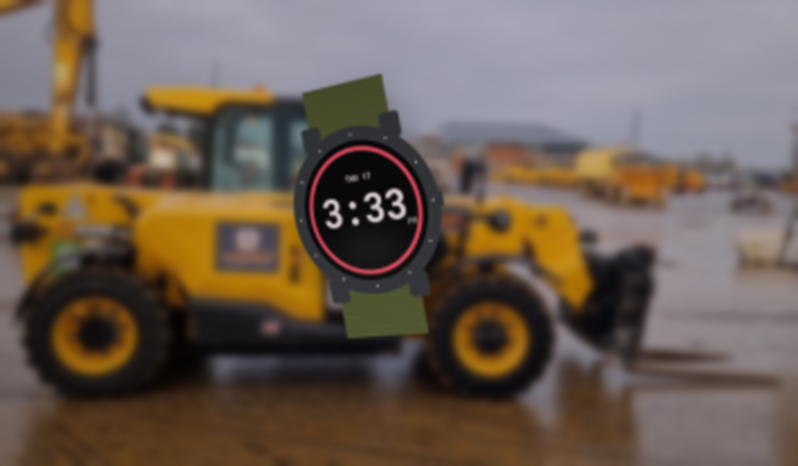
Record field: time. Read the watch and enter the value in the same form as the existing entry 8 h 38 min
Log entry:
3 h 33 min
